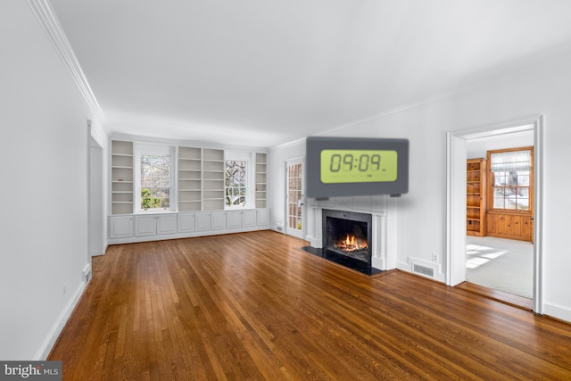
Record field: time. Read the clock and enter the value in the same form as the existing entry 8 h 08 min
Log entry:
9 h 09 min
